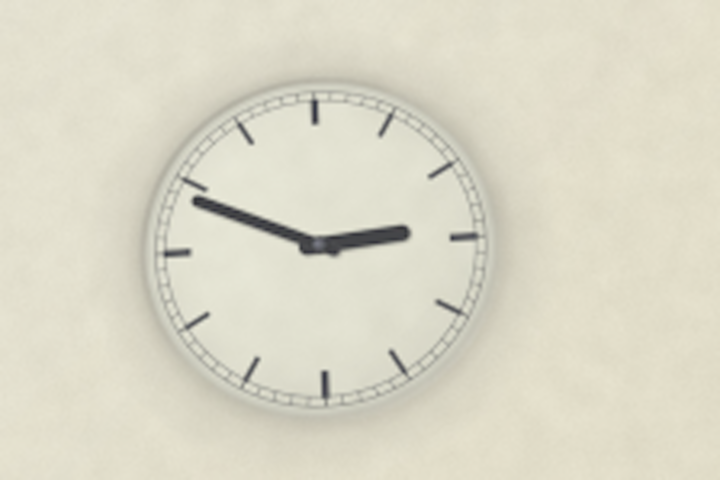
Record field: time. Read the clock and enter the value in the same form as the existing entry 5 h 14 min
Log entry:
2 h 49 min
